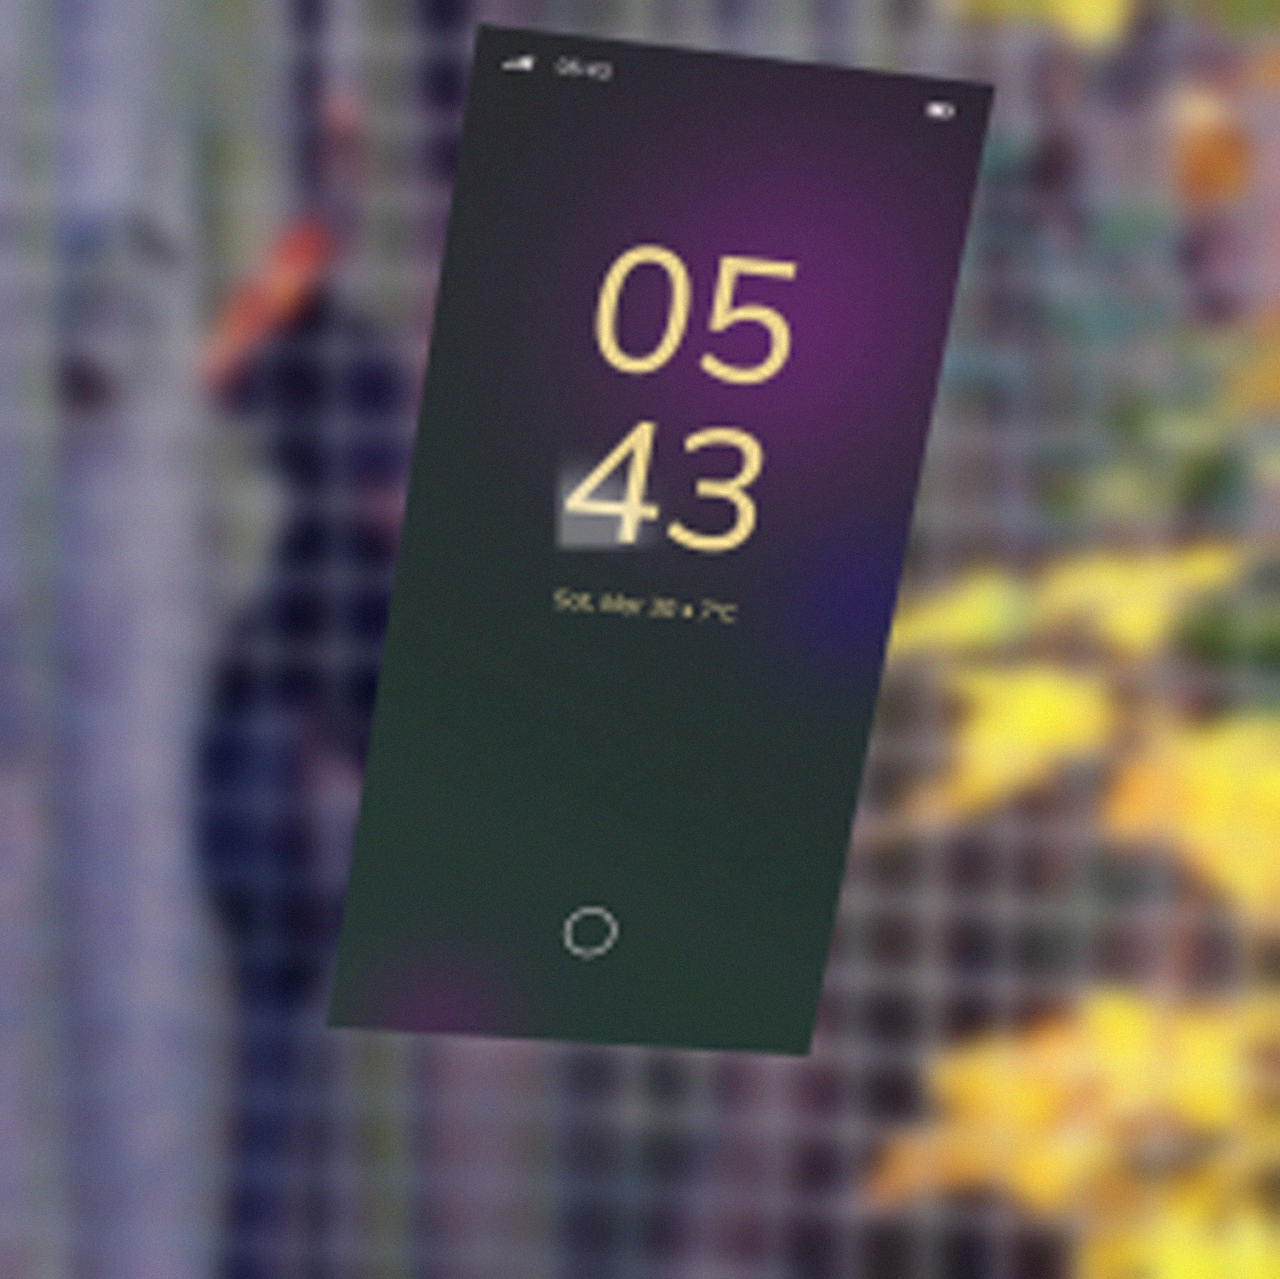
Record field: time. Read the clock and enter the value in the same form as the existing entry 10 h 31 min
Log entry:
5 h 43 min
